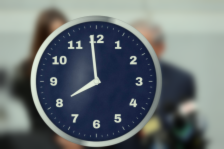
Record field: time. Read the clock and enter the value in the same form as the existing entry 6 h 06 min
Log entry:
7 h 59 min
